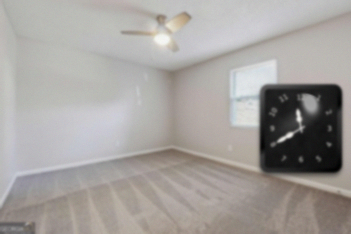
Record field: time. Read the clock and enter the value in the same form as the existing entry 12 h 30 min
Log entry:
11 h 40 min
